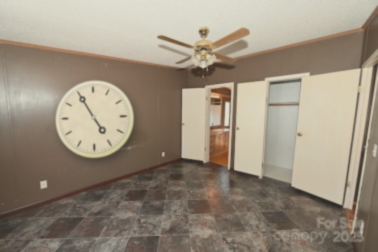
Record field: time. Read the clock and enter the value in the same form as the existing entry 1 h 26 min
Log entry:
4 h 55 min
